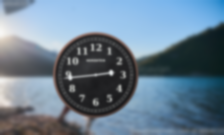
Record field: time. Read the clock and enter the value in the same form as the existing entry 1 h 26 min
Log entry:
2 h 44 min
